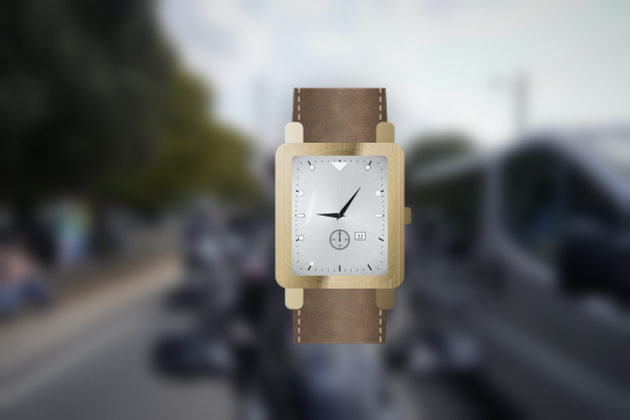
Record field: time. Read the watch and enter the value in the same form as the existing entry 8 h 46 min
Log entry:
9 h 06 min
